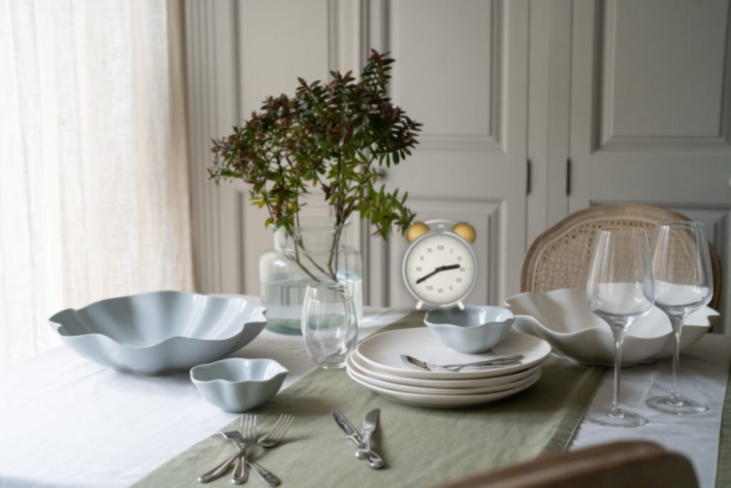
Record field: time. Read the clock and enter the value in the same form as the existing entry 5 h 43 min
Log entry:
2 h 40 min
